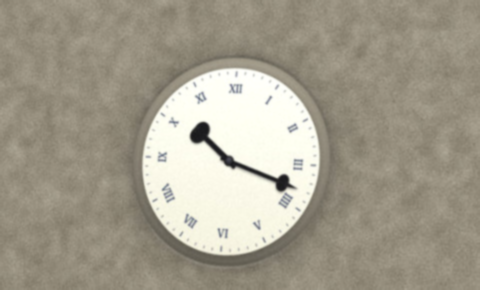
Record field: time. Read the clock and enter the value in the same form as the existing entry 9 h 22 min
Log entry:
10 h 18 min
